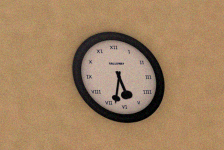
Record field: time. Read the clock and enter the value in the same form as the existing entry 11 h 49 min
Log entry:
5 h 33 min
